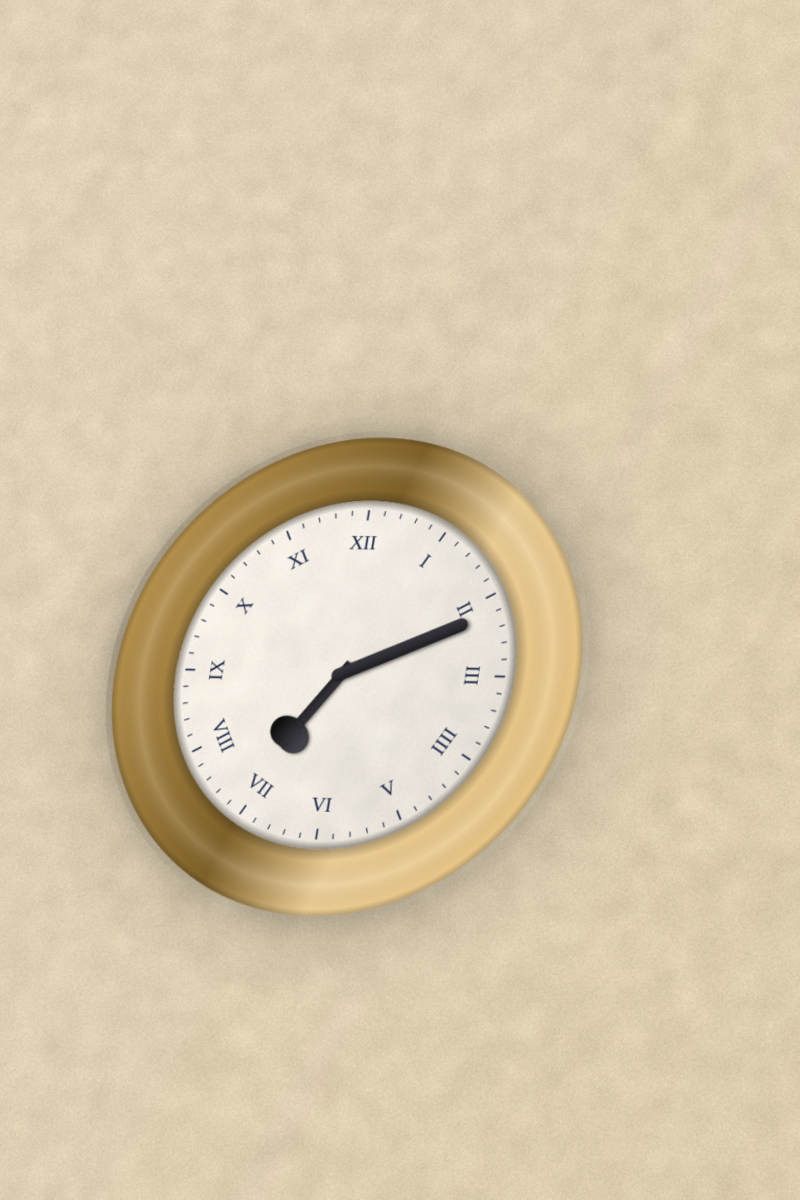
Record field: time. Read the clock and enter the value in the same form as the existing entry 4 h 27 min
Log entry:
7 h 11 min
